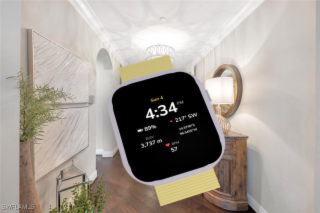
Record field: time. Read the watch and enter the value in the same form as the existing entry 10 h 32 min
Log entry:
4 h 34 min
